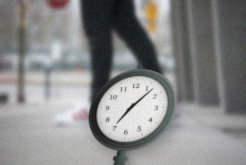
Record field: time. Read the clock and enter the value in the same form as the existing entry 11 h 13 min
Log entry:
7 h 07 min
